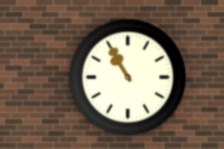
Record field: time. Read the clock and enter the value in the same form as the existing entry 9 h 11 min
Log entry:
10 h 55 min
